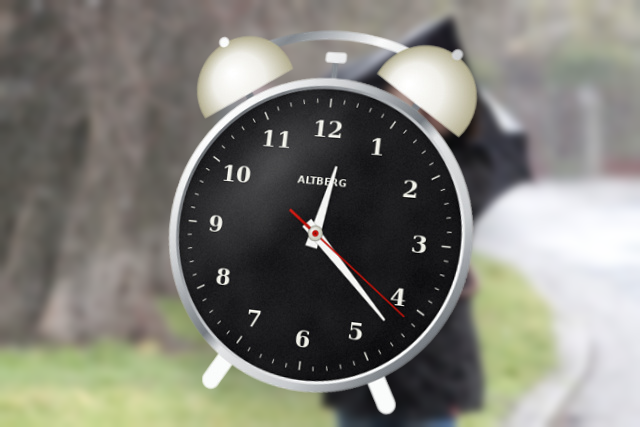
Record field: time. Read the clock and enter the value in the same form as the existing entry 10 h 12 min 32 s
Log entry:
12 h 22 min 21 s
